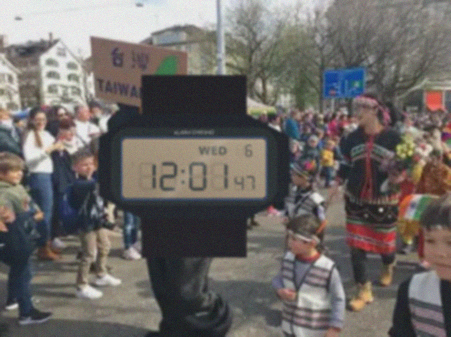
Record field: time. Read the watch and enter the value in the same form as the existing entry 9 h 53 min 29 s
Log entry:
12 h 01 min 47 s
